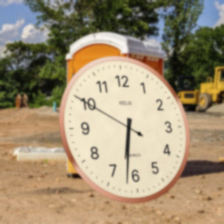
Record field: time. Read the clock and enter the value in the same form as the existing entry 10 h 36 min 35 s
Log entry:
6 h 31 min 50 s
